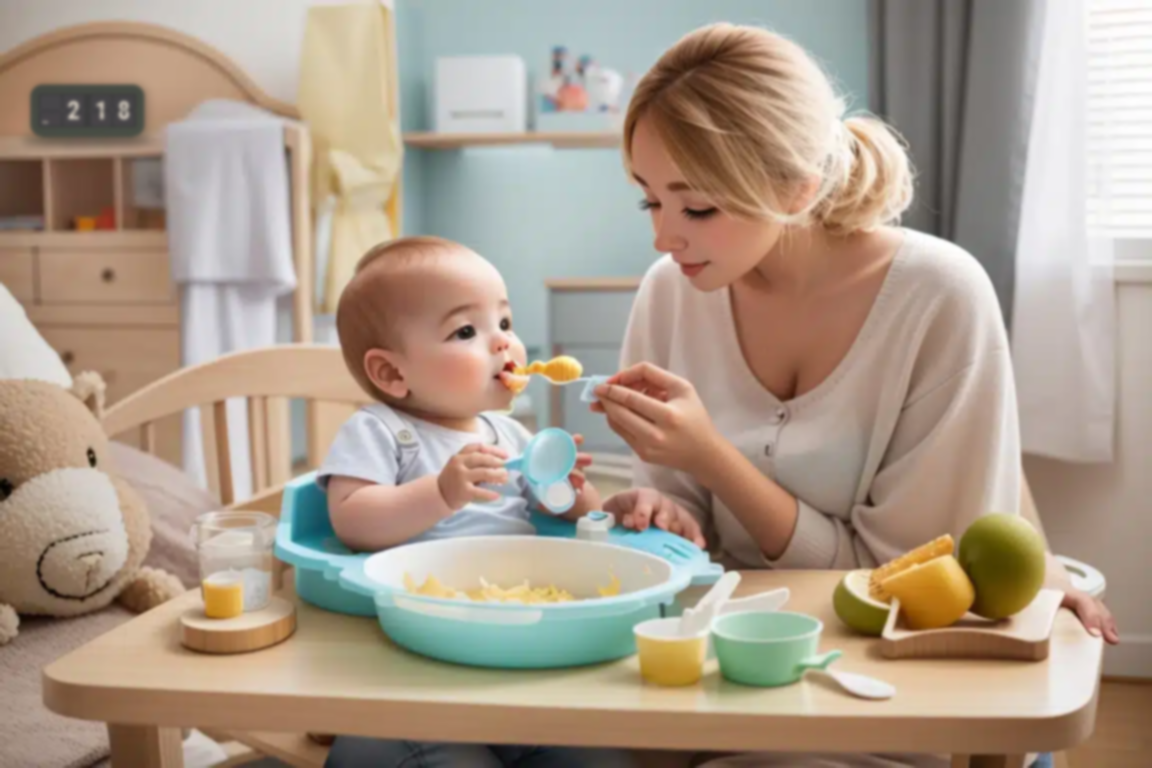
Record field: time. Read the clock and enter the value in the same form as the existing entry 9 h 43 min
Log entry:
2 h 18 min
